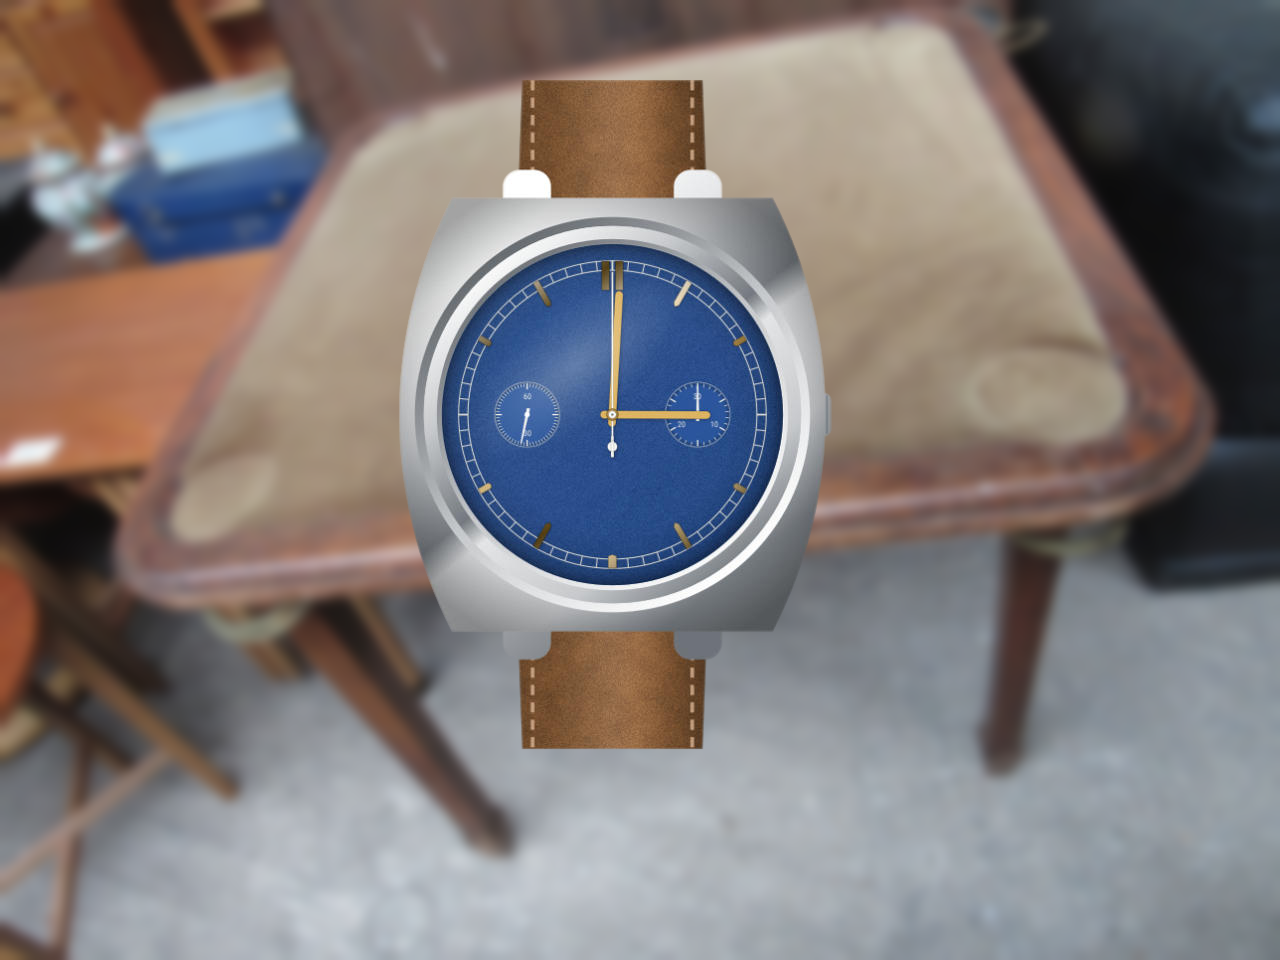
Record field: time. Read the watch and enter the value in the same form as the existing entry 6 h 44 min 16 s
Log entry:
3 h 00 min 32 s
